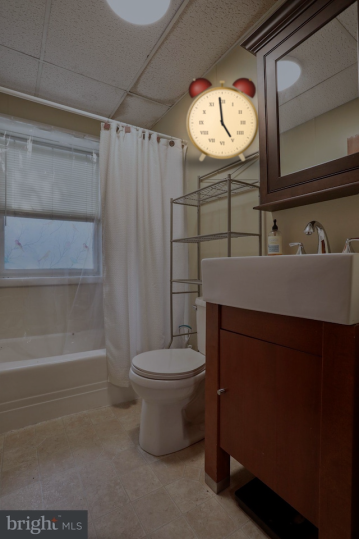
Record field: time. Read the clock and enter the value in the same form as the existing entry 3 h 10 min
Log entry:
4 h 59 min
